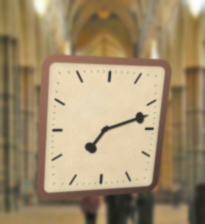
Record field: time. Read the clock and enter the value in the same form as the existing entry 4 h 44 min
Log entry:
7 h 12 min
